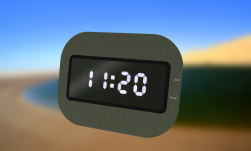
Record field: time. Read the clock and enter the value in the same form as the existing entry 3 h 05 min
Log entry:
11 h 20 min
